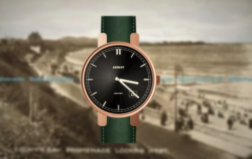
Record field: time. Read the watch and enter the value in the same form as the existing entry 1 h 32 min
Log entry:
3 h 22 min
